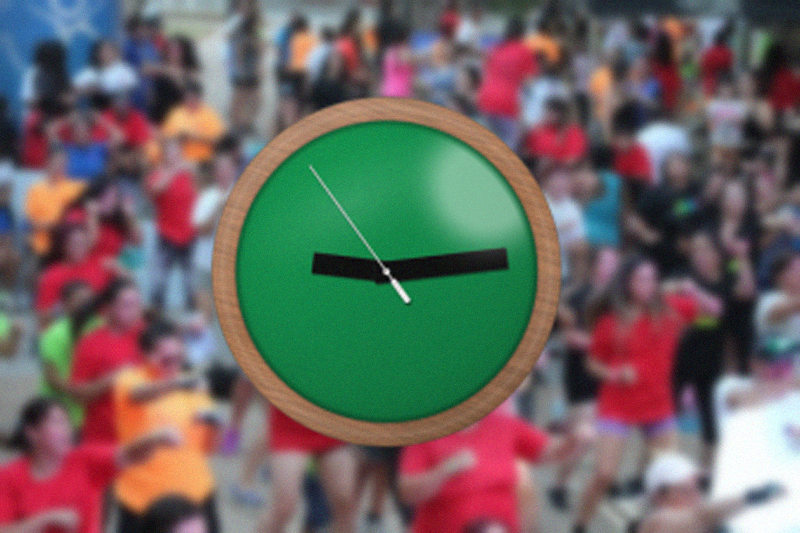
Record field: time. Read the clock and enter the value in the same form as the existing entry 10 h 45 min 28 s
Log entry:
9 h 13 min 54 s
